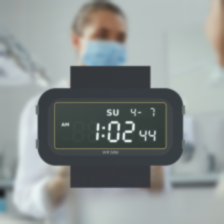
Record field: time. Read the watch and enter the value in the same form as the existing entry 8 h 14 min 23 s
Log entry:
1 h 02 min 44 s
